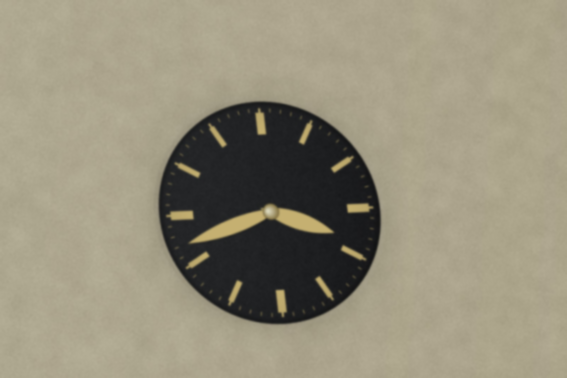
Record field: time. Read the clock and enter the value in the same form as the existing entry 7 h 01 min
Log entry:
3 h 42 min
